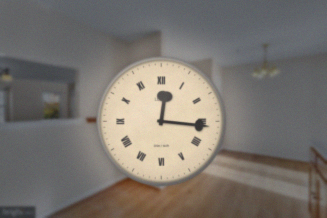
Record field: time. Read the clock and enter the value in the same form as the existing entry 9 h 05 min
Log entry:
12 h 16 min
